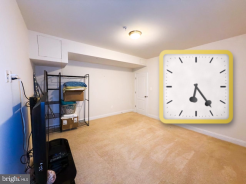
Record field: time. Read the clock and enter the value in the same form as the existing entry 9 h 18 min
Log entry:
6 h 24 min
